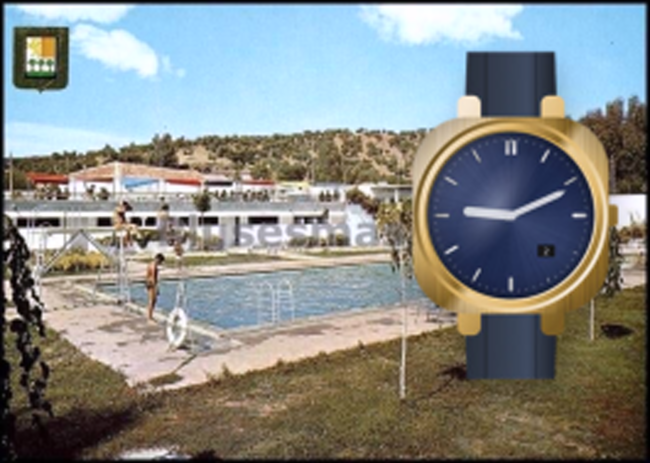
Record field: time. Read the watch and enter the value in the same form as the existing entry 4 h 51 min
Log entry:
9 h 11 min
